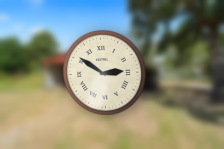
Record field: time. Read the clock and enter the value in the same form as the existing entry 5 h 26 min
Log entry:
2 h 51 min
